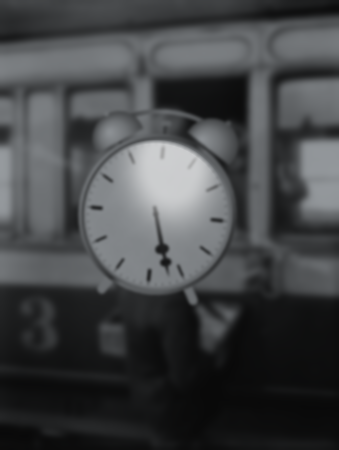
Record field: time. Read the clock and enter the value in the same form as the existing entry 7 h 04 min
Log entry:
5 h 27 min
